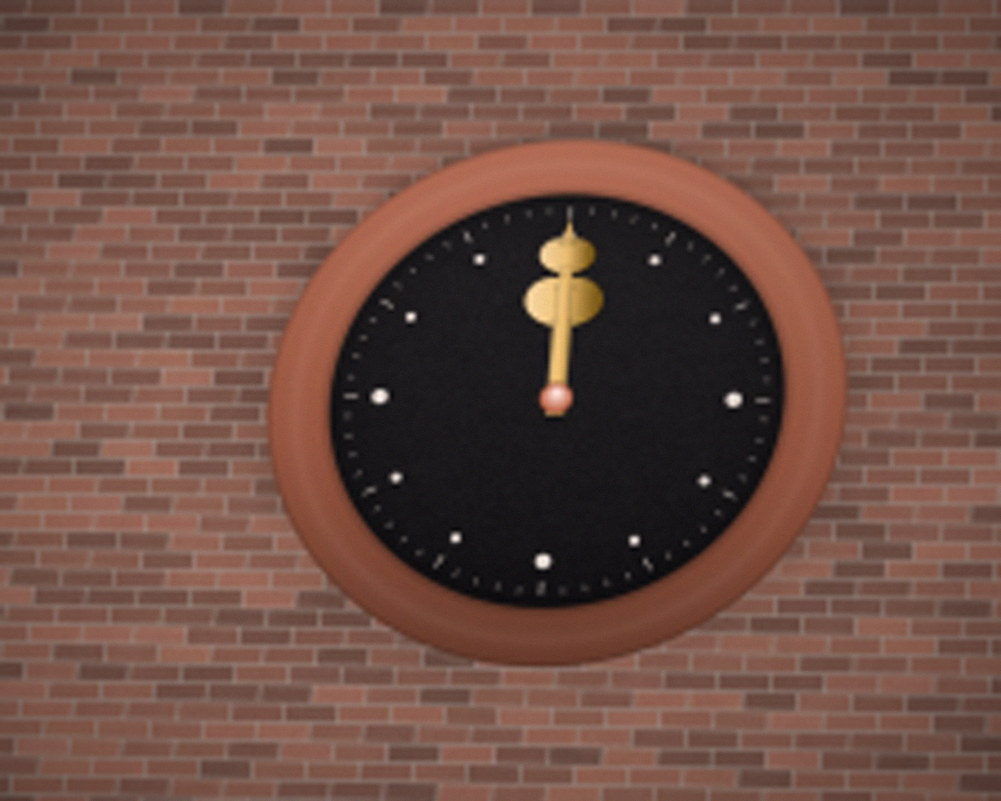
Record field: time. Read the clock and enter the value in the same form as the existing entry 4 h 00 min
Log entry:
12 h 00 min
